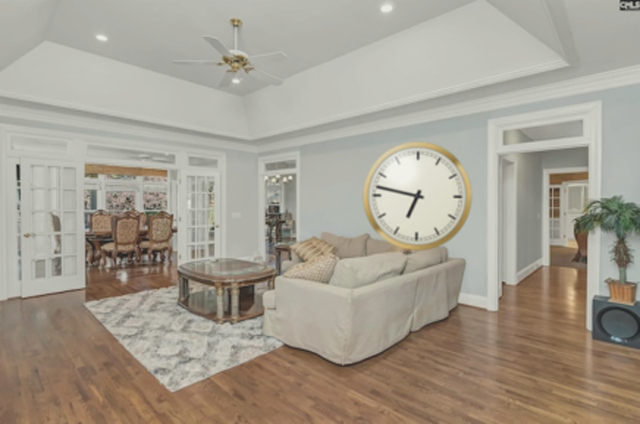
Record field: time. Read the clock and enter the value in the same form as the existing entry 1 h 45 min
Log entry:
6 h 47 min
